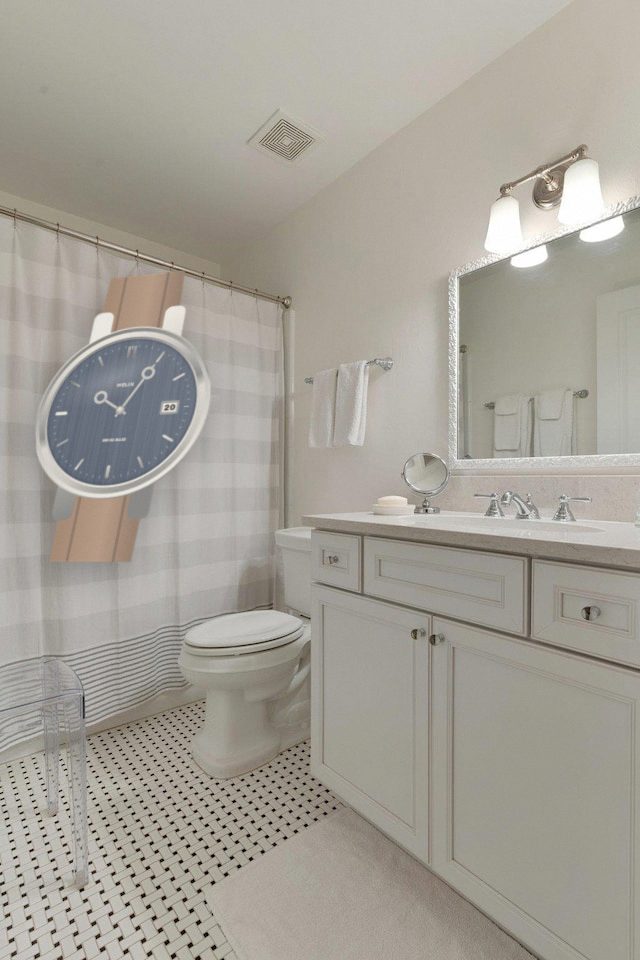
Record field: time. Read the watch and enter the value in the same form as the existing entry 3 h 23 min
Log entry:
10 h 05 min
